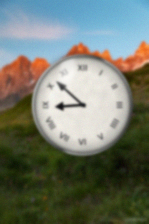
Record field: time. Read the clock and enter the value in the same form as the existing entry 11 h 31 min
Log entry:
8 h 52 min
